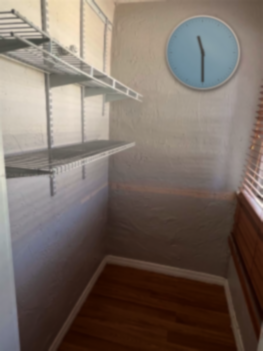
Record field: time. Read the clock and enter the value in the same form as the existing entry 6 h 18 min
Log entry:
11 h 30 min
